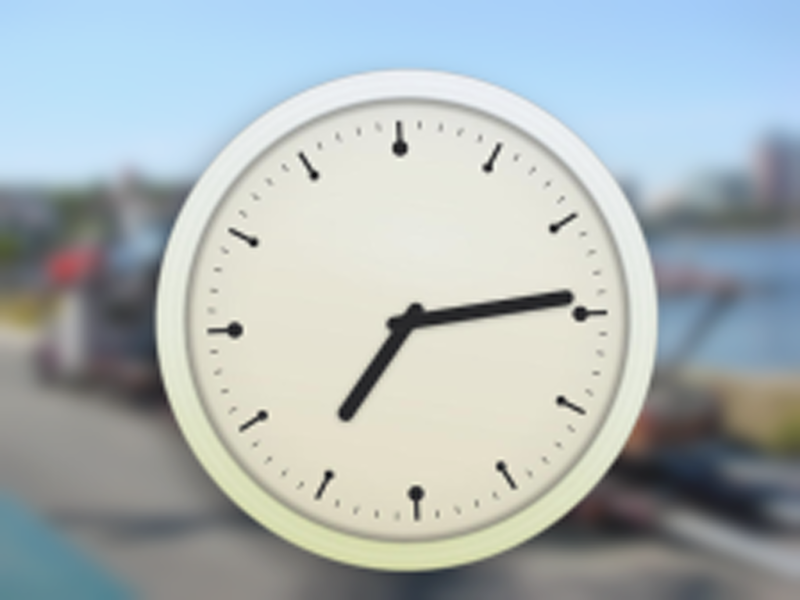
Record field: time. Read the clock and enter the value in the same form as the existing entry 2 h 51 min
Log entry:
7 h 14 min
